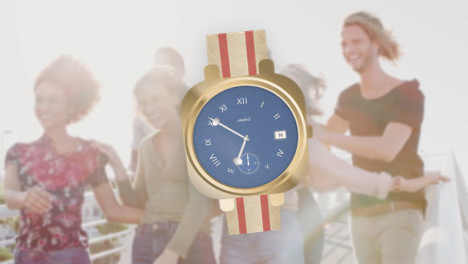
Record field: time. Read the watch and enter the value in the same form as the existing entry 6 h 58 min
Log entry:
6 h 51 min
